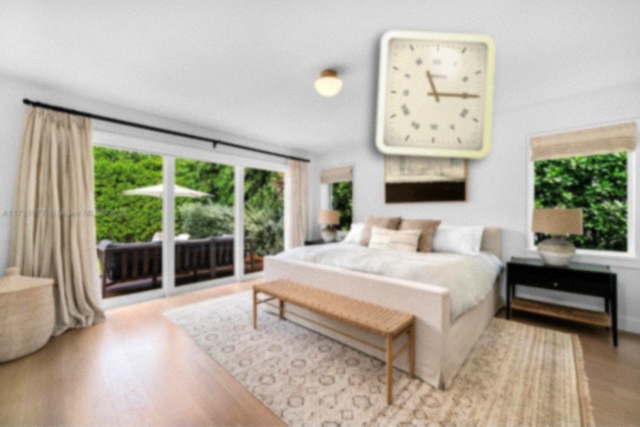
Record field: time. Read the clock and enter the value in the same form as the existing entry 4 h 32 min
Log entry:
11 h 15 min
